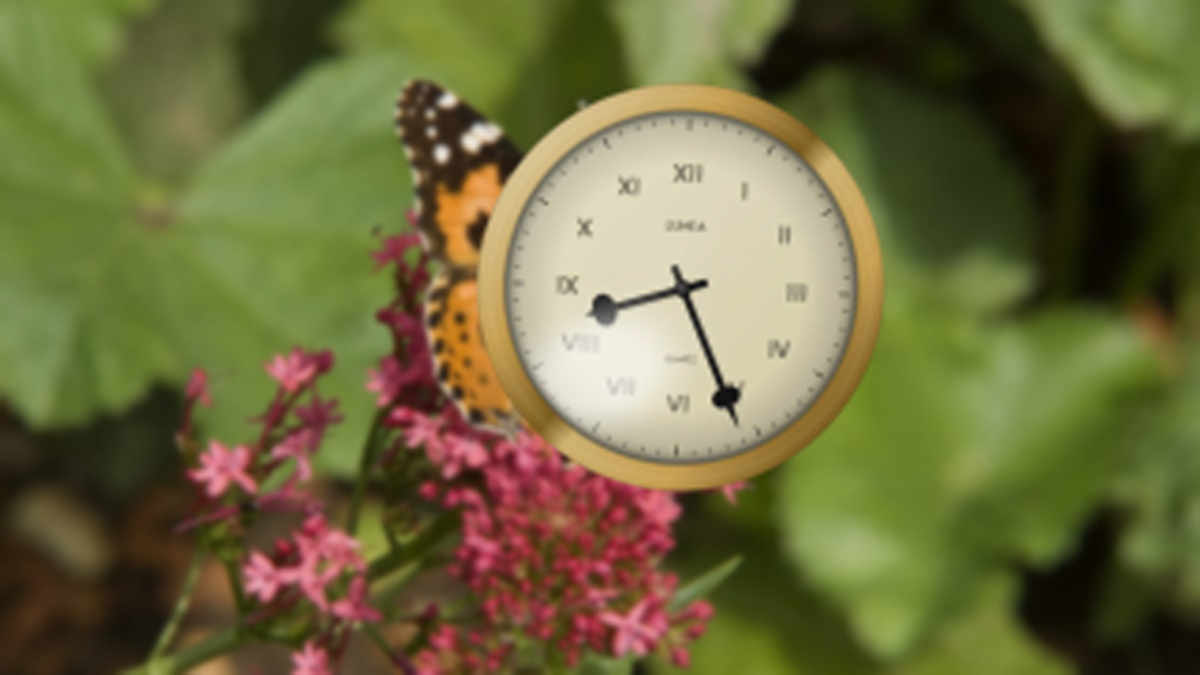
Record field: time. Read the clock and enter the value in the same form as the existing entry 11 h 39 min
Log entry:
8 h 26 min
